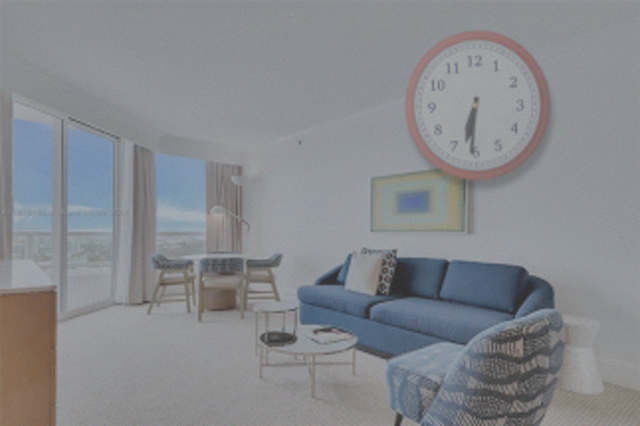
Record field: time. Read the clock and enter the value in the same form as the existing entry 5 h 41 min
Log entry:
6 h 31 min
